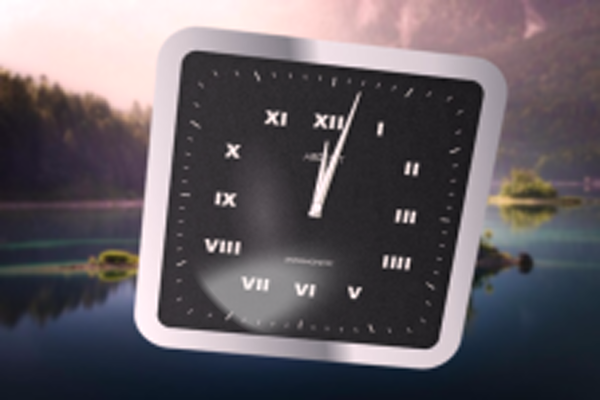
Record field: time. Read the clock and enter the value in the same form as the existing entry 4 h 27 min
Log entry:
12 h 02 min
